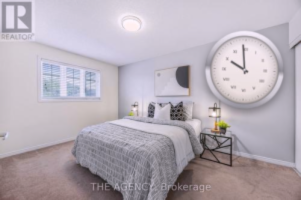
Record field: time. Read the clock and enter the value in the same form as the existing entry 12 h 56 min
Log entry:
9 h 59 min
